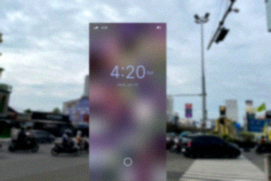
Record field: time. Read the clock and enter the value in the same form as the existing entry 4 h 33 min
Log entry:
4 h 20 min
